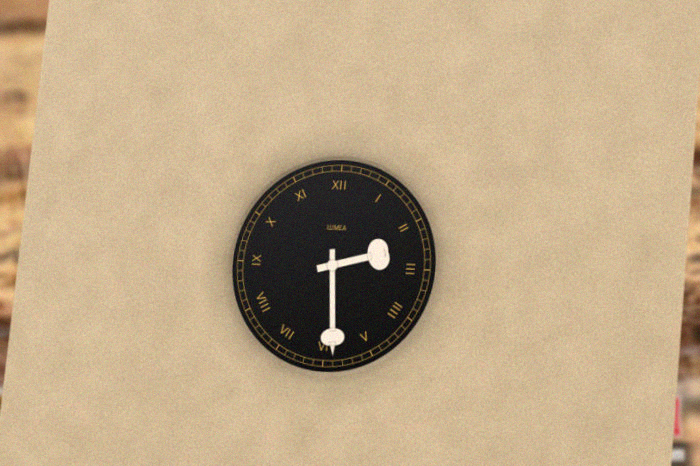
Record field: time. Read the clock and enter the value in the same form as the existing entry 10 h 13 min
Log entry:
2 h 29 min
